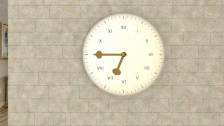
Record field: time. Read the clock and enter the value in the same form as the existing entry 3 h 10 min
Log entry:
6 h 45 min
